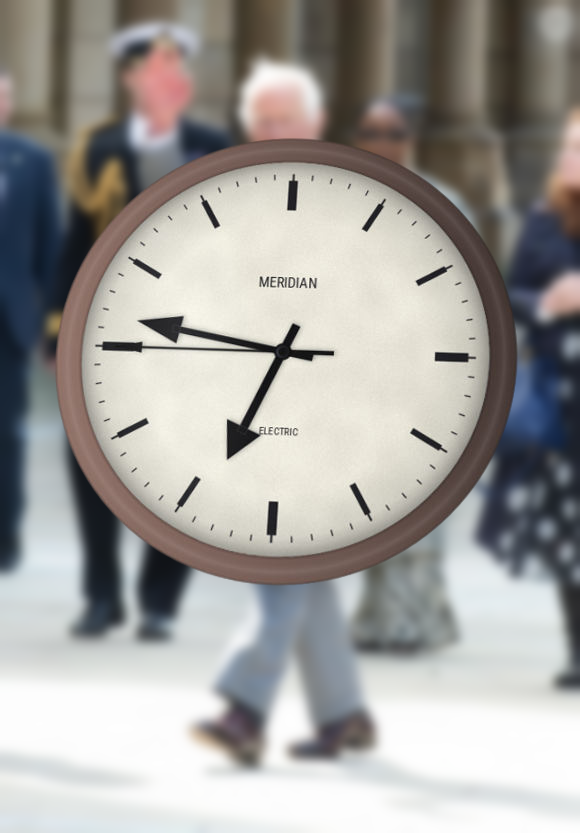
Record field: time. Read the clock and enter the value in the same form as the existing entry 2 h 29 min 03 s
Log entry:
6 h 46 min 45 s
